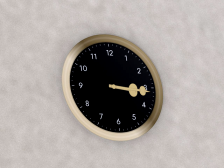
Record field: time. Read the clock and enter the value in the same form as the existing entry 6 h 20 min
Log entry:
3 h 16 min
